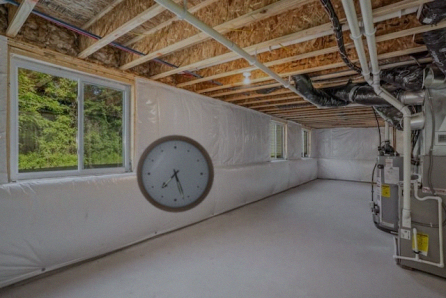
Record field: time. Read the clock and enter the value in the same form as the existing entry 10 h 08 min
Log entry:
7 h 27 min
